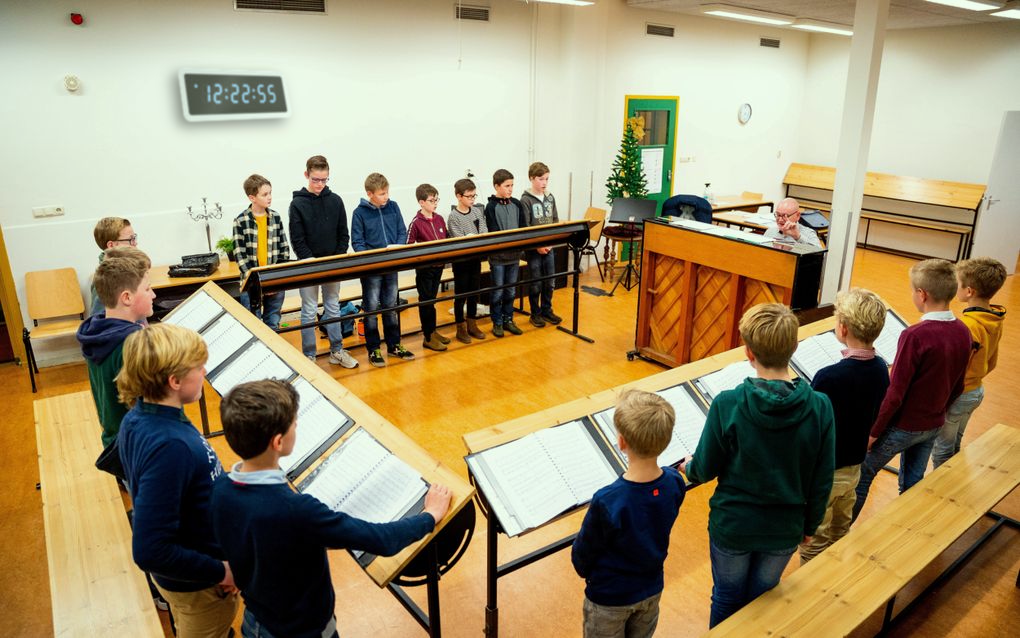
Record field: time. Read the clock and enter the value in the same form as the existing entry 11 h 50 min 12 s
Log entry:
12 h 22 min 55 s
